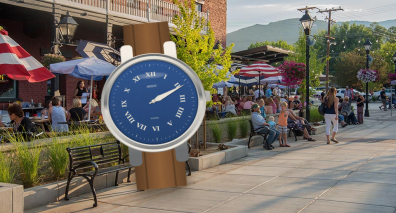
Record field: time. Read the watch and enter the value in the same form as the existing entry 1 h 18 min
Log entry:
2 h 11 min
